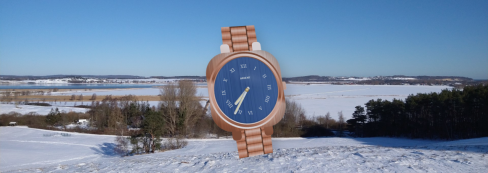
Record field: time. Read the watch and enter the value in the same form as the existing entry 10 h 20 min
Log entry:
7 h 36 min
